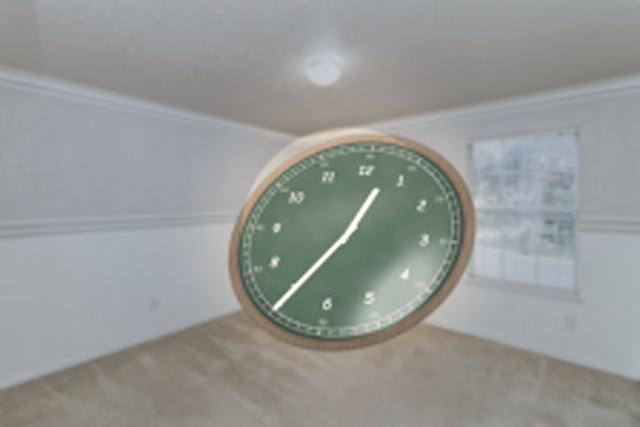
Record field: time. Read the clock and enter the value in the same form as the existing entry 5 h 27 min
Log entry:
12 h 35 min
